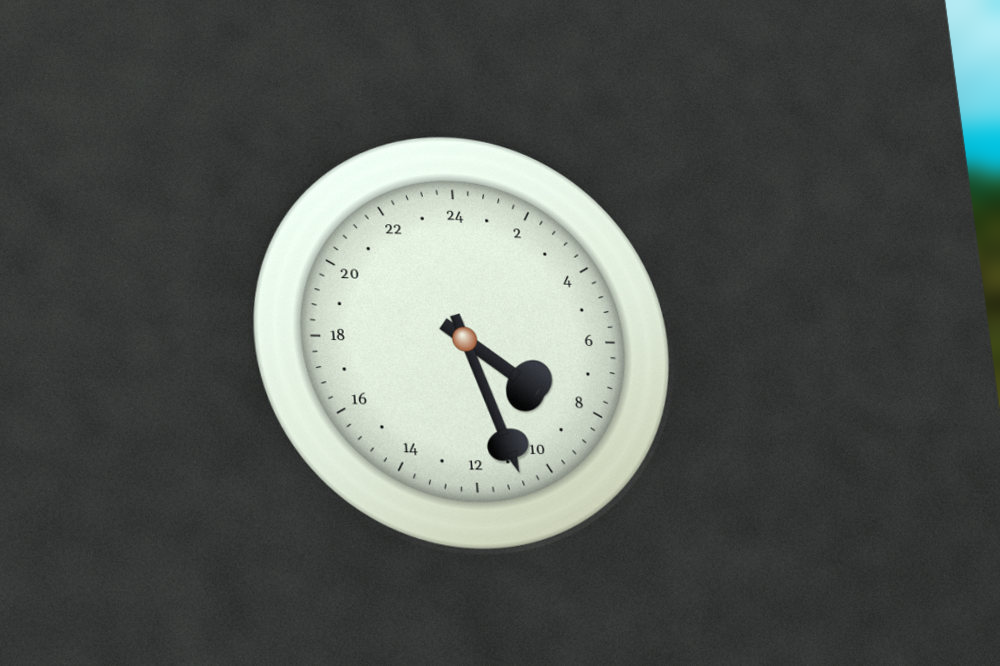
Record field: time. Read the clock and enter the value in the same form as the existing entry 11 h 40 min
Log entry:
8 h 27 min
